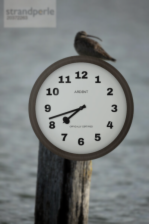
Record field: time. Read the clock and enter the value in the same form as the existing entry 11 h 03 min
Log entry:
7 h 42 min
